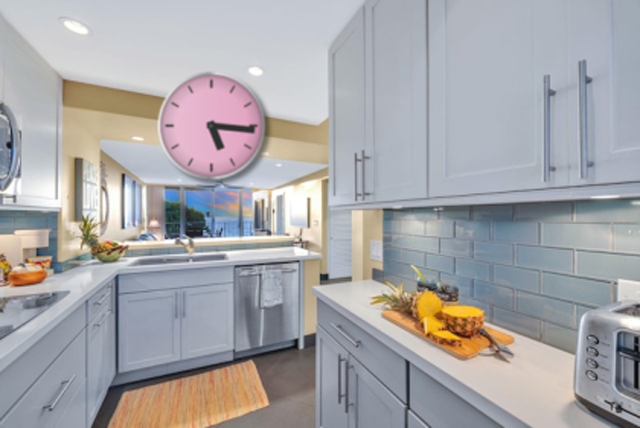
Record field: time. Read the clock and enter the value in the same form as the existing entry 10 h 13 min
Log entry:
5 h 16 min
